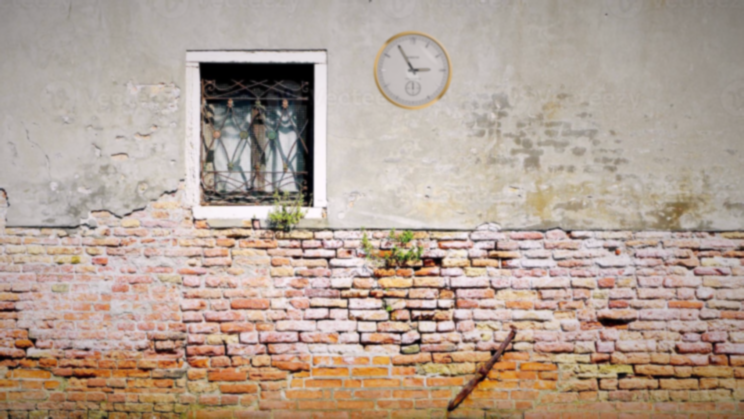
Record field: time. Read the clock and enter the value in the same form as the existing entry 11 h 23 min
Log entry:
2 h 55 min
